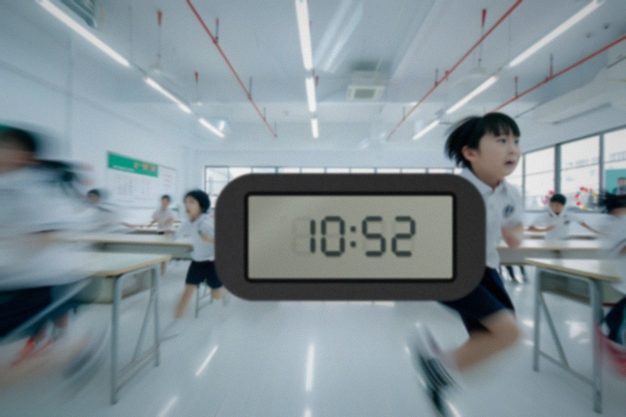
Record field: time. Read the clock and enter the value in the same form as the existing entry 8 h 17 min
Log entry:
10 h 52 min
